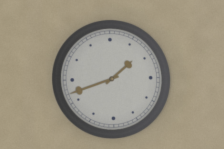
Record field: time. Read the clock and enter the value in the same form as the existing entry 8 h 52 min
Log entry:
1 h 42 min
